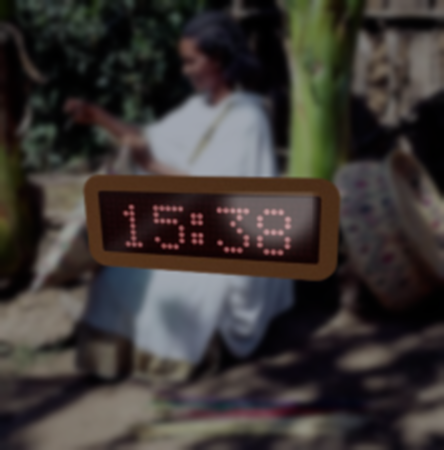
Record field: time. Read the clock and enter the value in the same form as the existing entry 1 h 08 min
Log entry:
15 h 38 min
